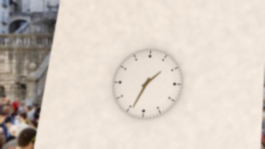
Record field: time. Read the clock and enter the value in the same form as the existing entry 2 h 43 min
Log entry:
1 h 34 min
